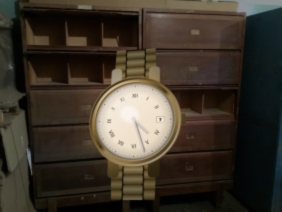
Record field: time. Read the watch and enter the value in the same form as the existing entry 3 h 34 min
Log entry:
4 h 27 min
